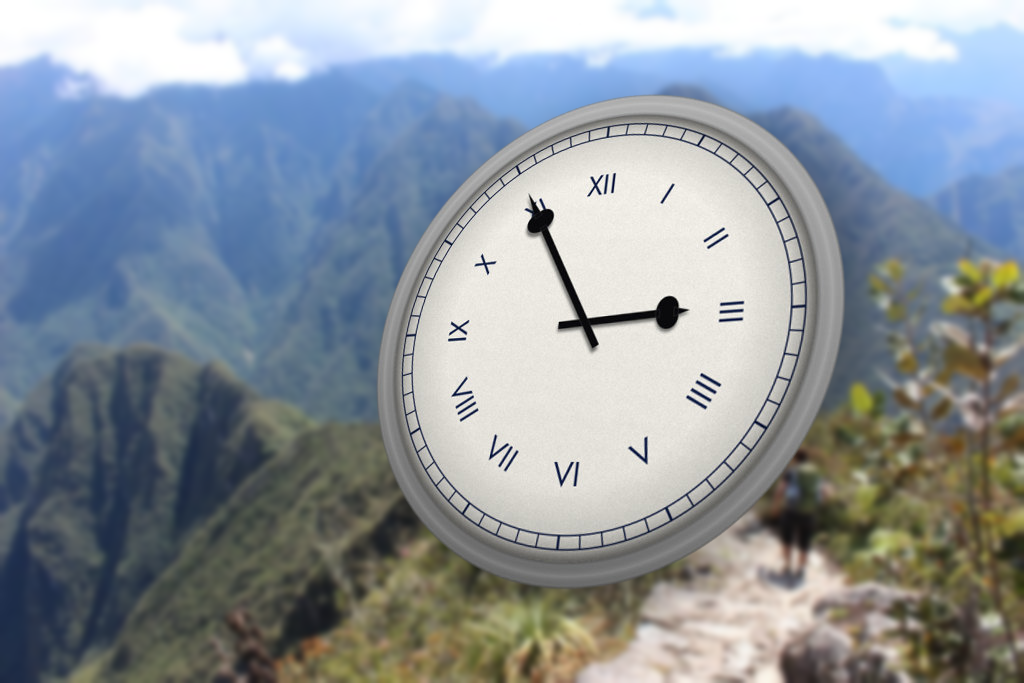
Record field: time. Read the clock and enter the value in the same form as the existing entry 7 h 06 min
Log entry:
2 h 55 min
